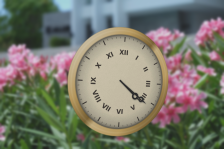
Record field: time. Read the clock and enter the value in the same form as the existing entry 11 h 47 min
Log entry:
4 h 21 min
